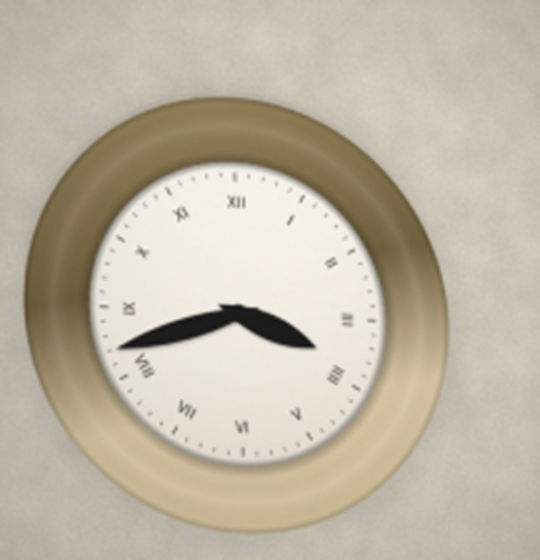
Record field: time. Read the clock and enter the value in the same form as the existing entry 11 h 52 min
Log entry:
3 h 42 min
